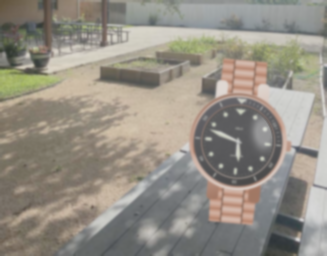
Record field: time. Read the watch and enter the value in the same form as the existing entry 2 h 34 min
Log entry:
5 h 48 min
